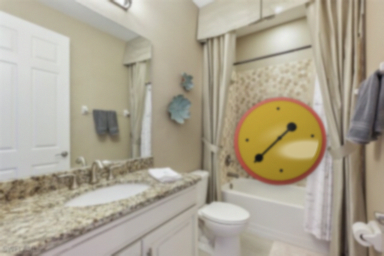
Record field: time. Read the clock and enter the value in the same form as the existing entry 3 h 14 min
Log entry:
1 h 38 min
